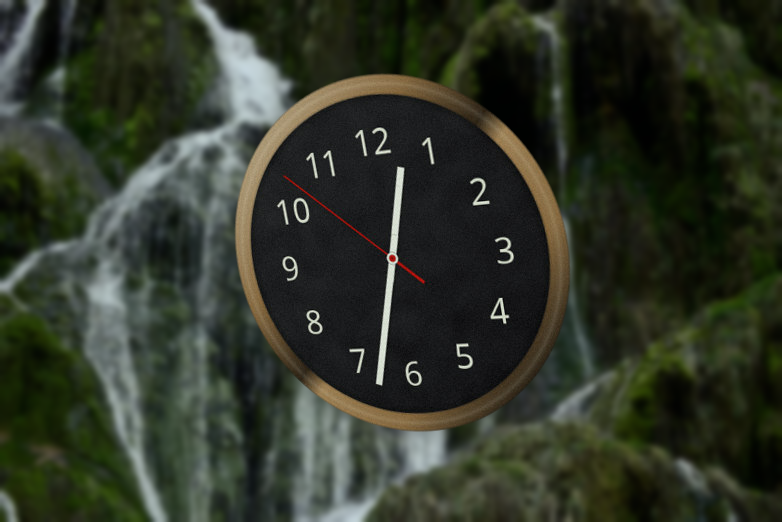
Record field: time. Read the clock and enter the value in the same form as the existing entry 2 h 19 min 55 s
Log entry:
12 h 32 min 52 s
